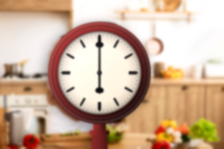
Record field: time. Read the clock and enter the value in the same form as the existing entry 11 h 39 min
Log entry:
6 h 00 min
